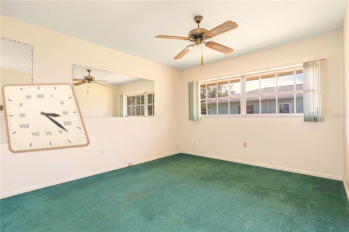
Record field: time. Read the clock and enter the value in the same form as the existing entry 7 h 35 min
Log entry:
3 h 23 min
